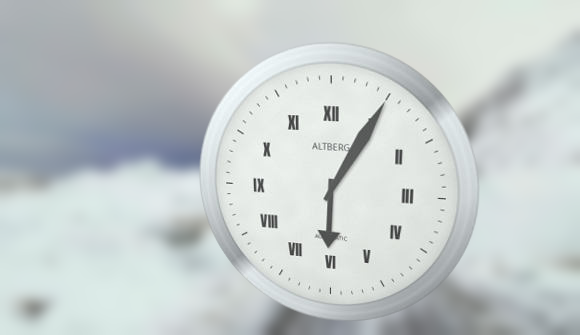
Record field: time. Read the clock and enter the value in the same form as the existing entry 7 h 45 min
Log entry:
6 h 05 min
